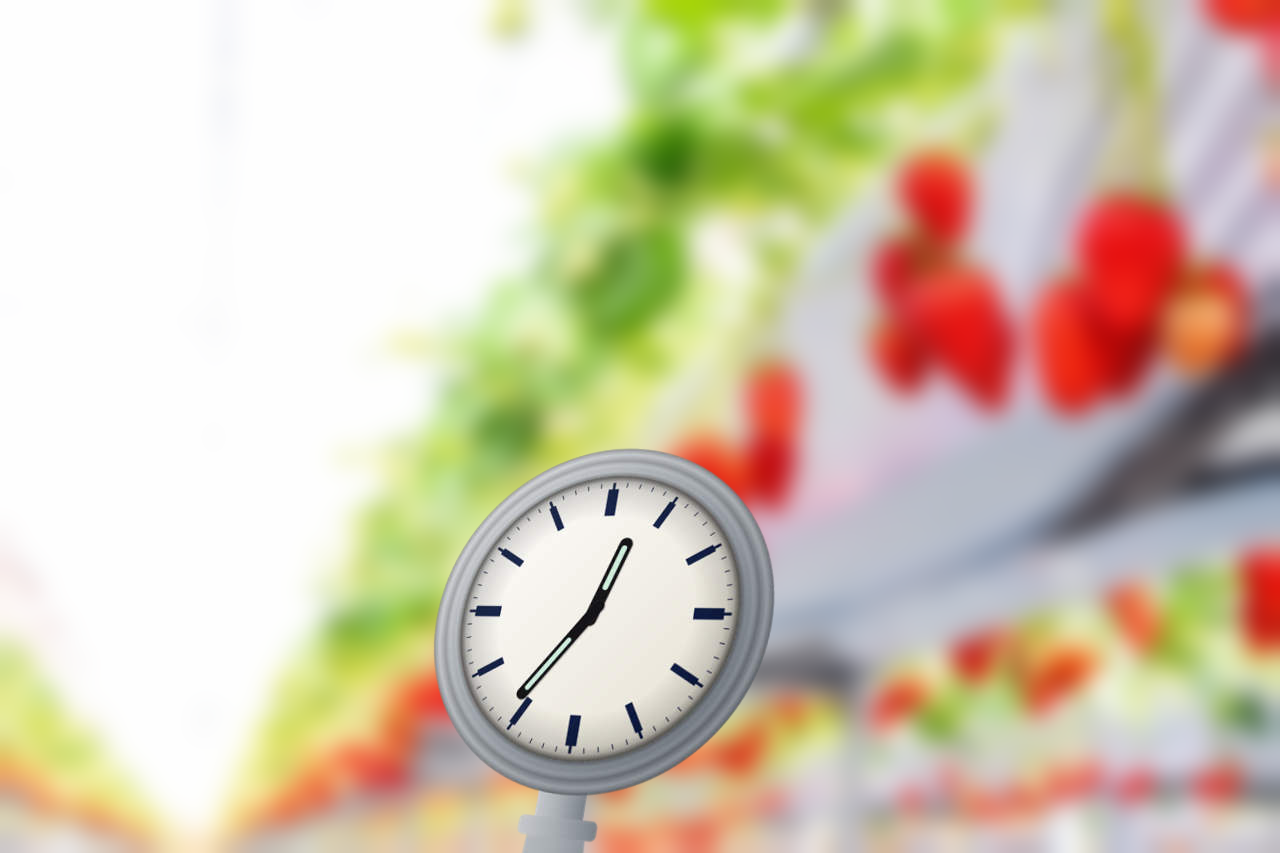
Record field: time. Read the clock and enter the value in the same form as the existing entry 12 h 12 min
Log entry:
12 h 36 min
